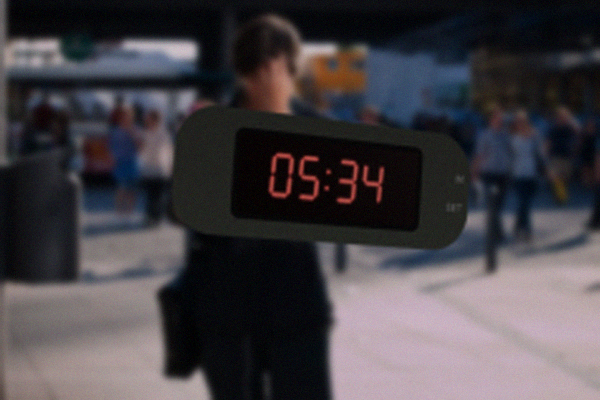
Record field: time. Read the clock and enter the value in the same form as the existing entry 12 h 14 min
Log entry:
5 h 34 min
